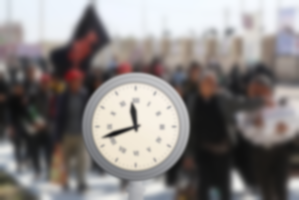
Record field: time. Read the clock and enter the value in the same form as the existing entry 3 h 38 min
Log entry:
11 h 42 min
